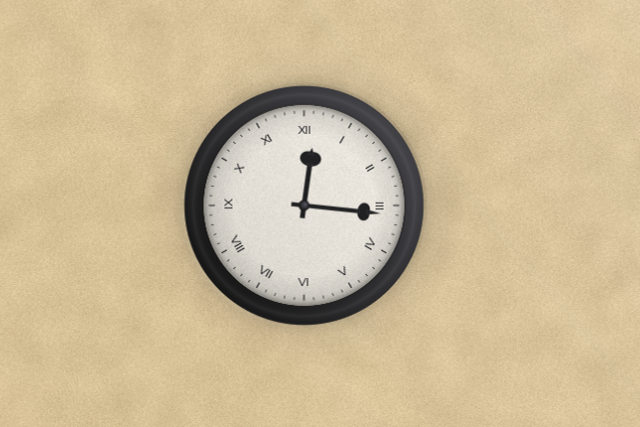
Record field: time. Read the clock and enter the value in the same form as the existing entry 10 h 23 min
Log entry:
12 h 16 min
